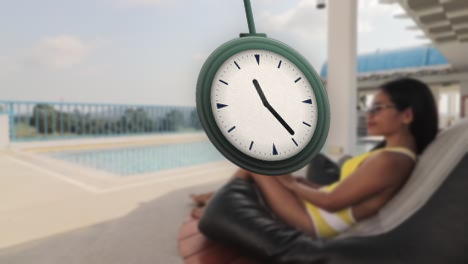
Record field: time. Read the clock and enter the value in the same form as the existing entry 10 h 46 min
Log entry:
11 h 24 min
